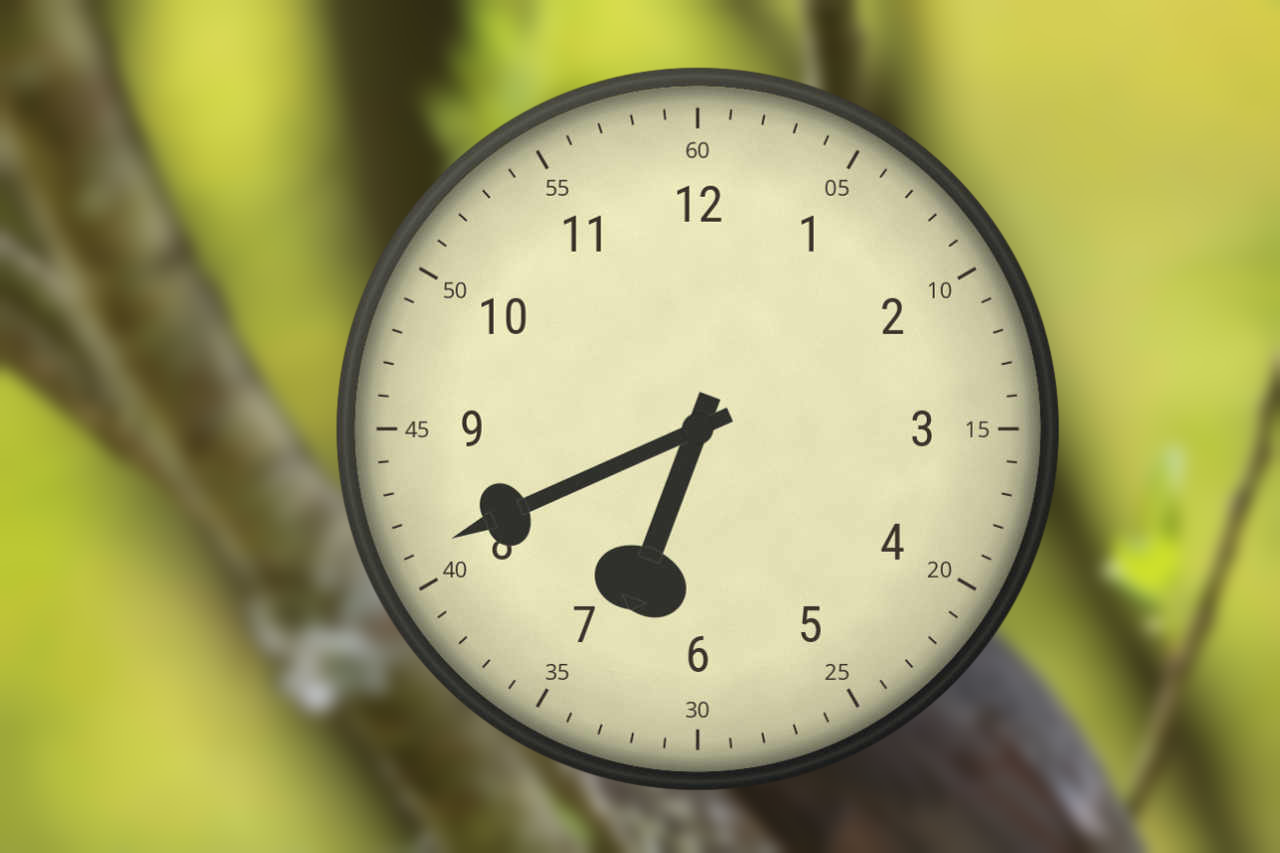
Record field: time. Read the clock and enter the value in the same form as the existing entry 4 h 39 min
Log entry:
6 h 41 min
